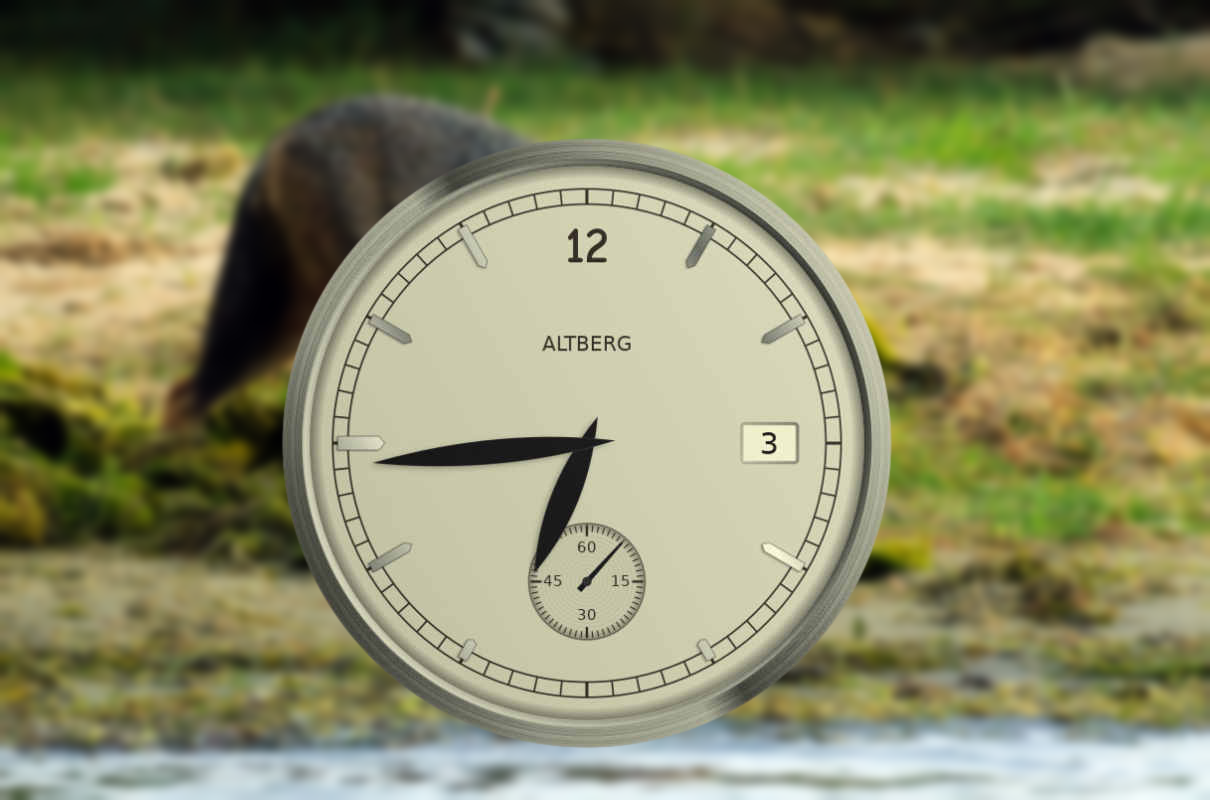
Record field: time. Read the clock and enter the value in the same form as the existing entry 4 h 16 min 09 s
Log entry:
6 h 44 min 07 s
